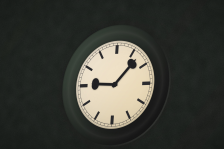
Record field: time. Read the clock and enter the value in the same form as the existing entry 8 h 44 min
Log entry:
9 h 07 min
